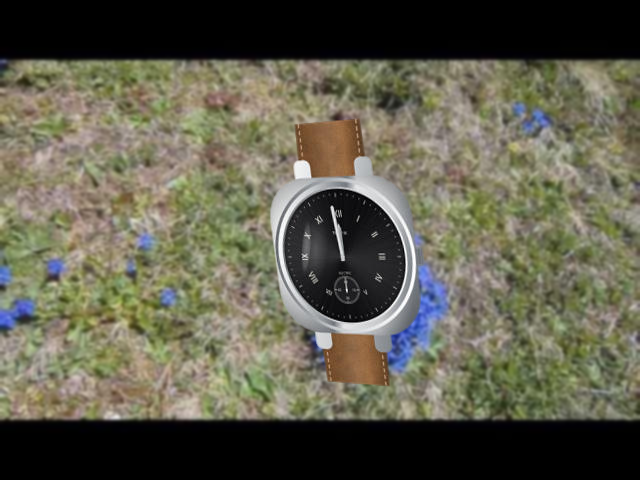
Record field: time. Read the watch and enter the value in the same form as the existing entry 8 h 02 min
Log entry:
11 h 59 min
